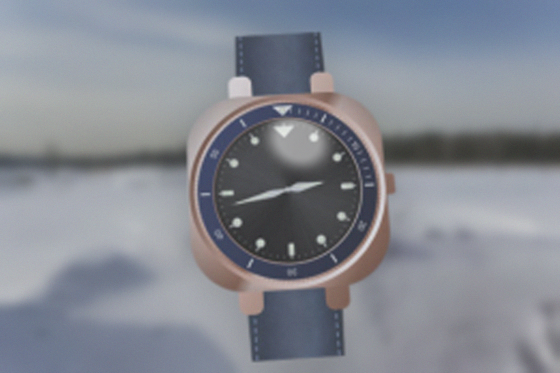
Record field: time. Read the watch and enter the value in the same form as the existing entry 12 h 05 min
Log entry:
2 h 43 min
